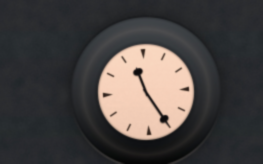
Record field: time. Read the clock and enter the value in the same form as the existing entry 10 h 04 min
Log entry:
11 h 25 min
